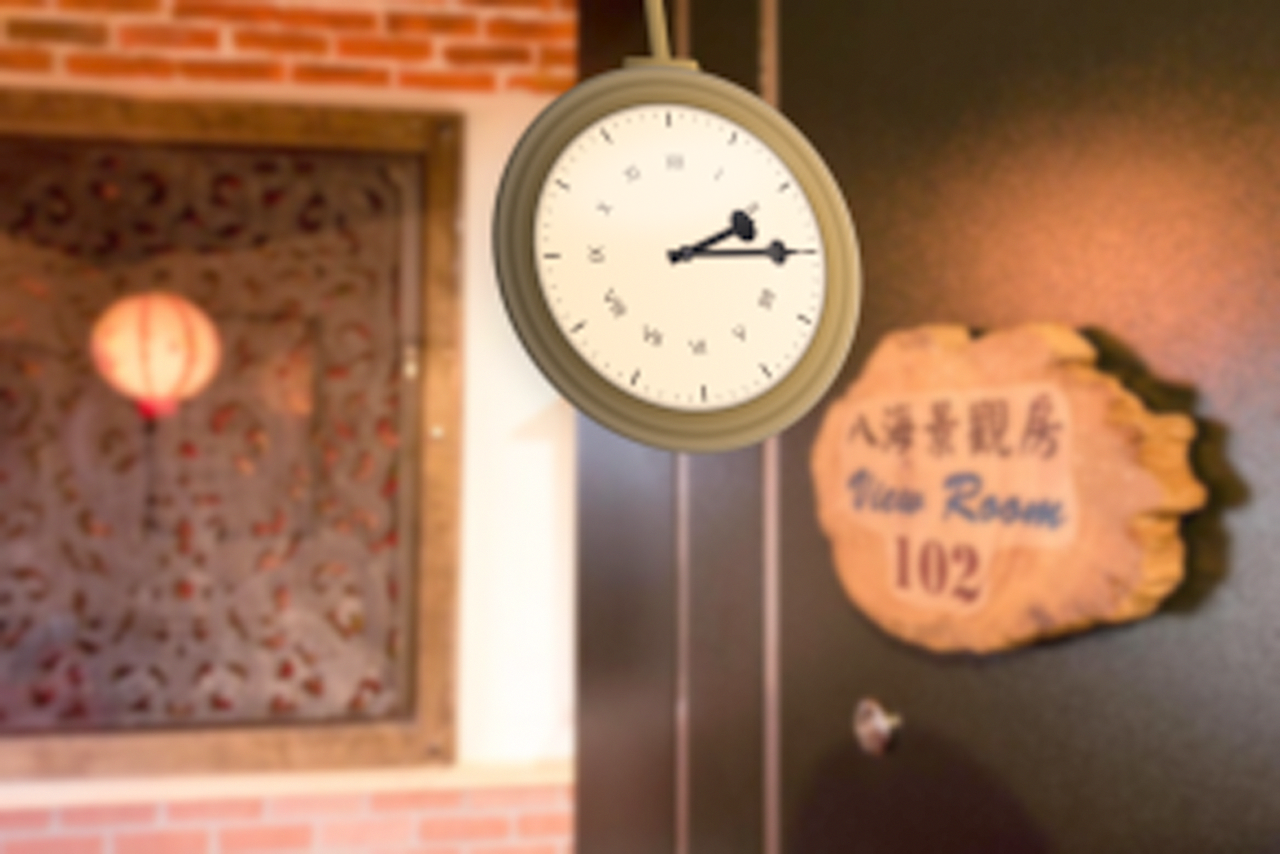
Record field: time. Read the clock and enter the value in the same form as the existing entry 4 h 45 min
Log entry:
2 h 15 min
